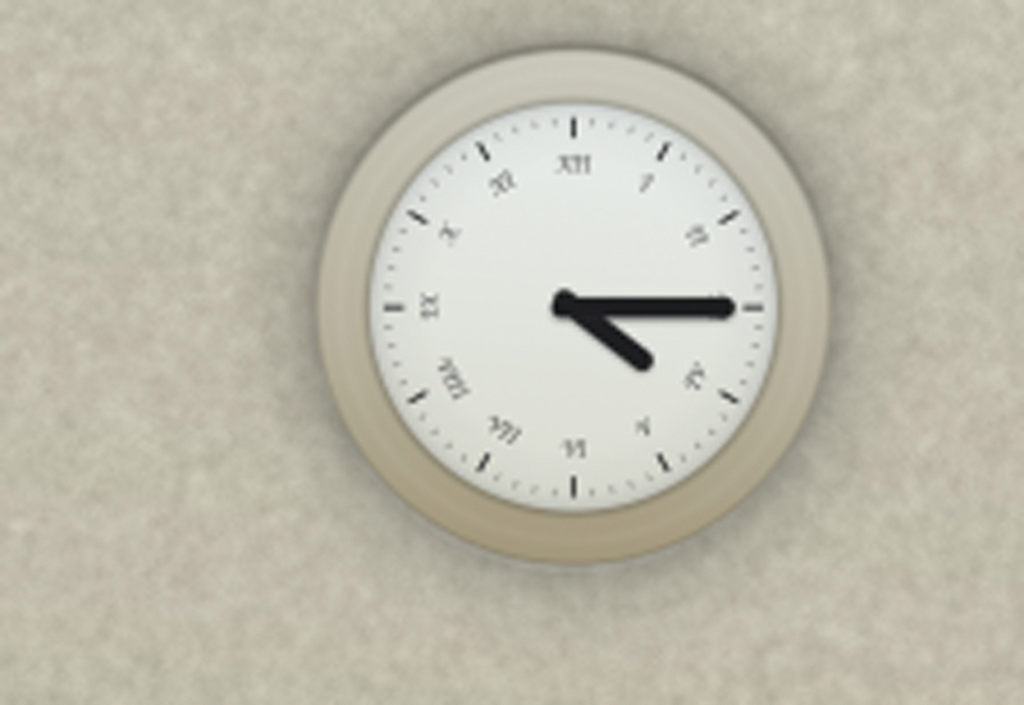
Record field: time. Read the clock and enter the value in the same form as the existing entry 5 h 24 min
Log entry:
4 h 15 min
